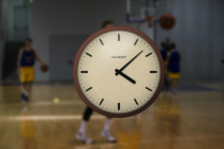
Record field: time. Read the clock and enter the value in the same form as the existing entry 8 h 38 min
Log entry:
4 h 08 min
